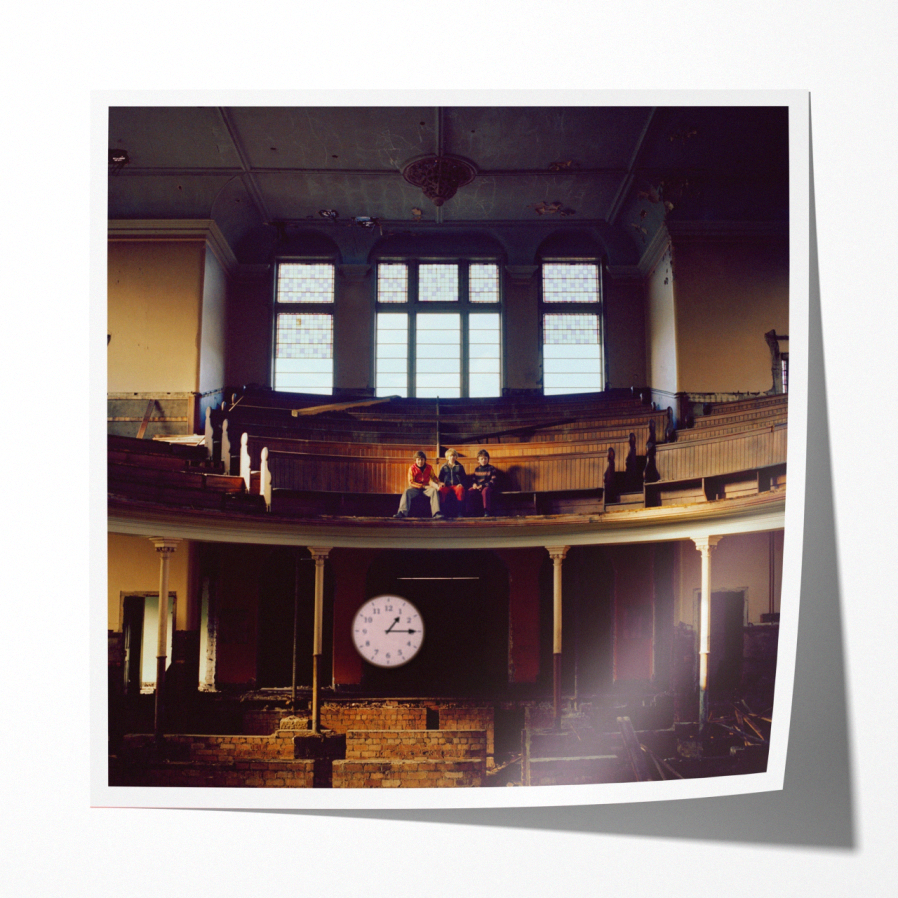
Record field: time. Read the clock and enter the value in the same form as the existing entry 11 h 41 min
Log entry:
1 h 15 min
